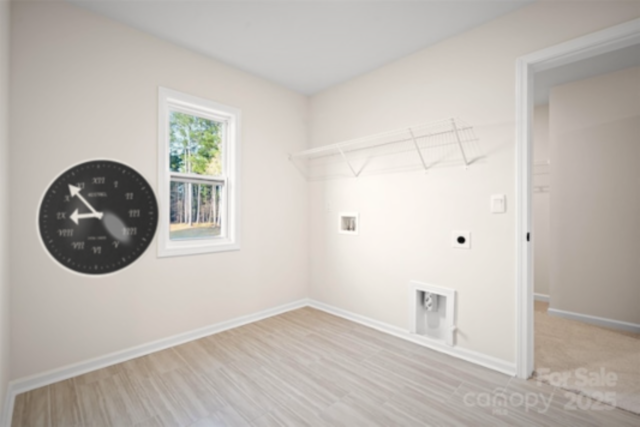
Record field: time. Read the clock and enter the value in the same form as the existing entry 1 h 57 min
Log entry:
8 h 53 min
